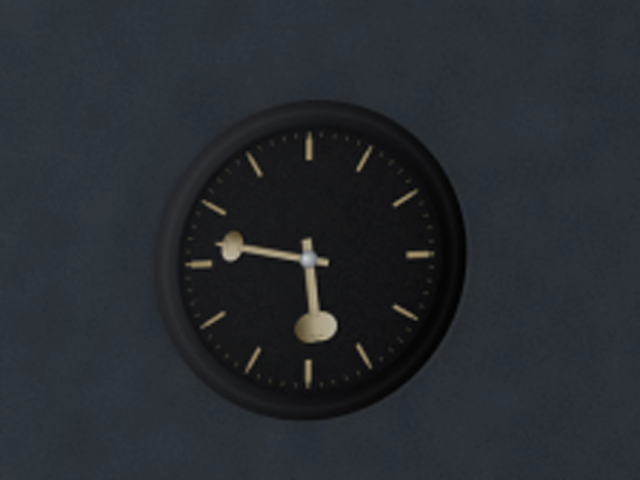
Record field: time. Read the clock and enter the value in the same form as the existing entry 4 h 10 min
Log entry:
5 h 47 min
